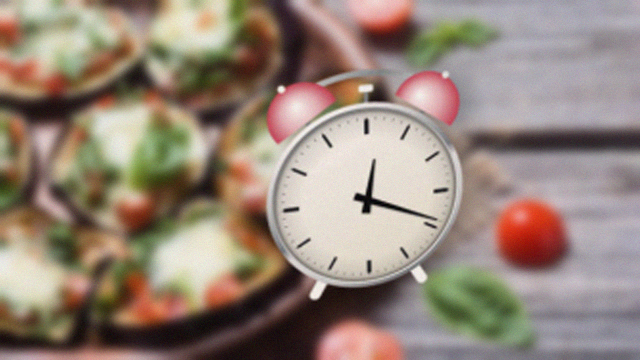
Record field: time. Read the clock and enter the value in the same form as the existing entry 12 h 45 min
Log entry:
12 h 19 min
